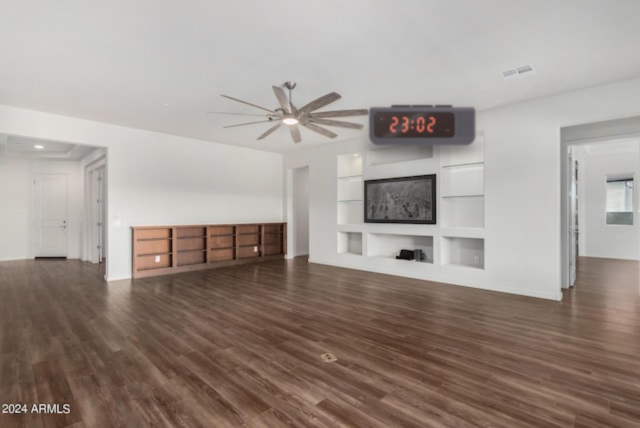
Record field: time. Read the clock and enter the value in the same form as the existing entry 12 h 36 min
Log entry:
23 h 02 min
